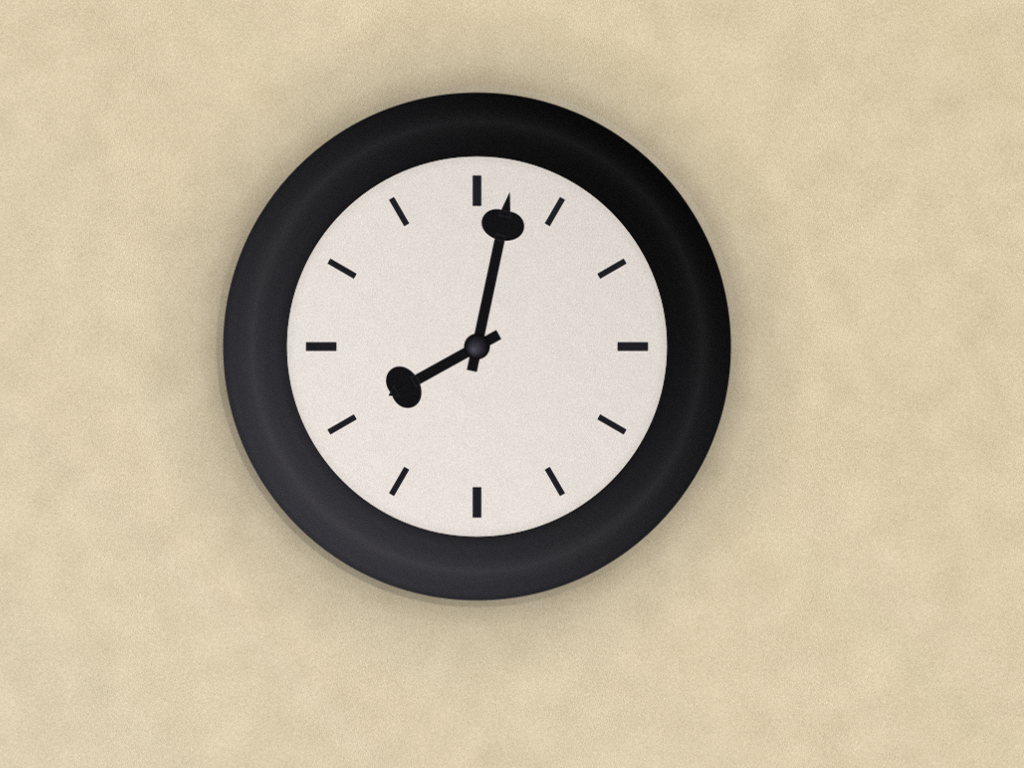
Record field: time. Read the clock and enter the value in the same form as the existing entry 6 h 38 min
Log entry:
8 h 02 min
